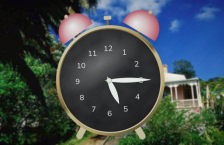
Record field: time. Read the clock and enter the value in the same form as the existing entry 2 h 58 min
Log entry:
5 h 15 min
